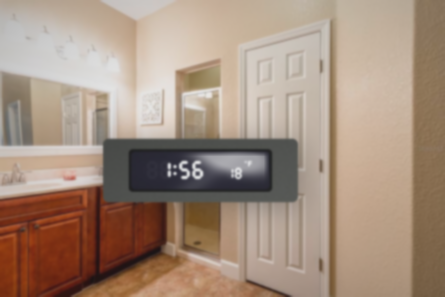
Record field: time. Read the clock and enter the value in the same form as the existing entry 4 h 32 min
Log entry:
1 h 56 min
